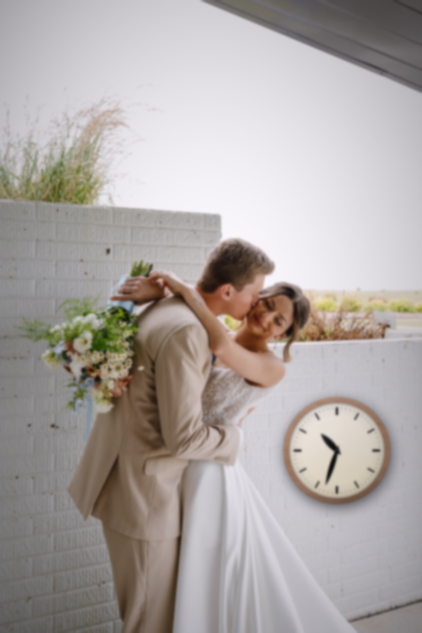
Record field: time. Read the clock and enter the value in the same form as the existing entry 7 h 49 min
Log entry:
10 h 33 min
